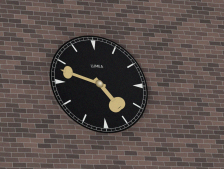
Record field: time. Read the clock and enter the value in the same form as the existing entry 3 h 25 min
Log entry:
4 h 48 min
